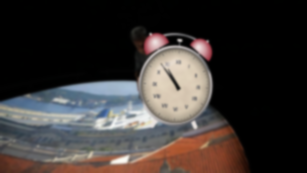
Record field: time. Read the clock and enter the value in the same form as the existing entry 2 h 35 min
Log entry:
10 h 53 min
